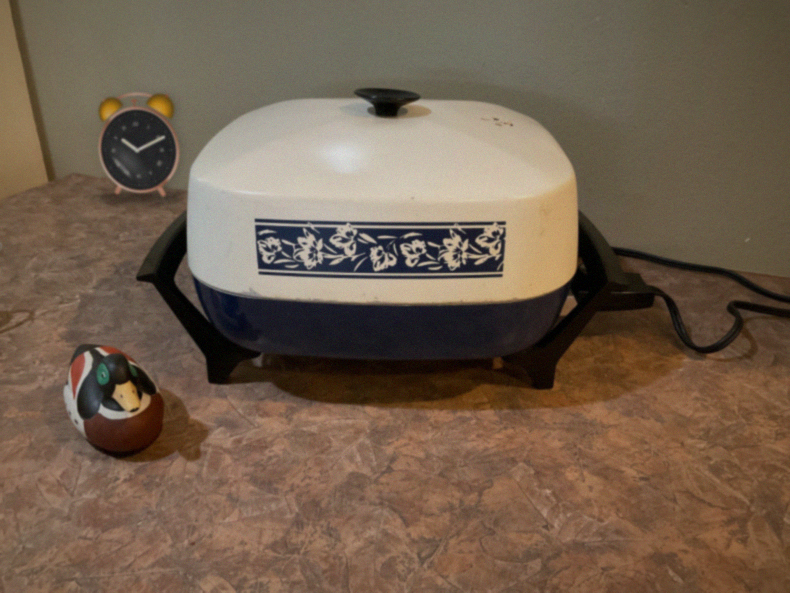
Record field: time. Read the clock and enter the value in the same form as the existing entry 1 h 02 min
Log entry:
10 h 11 min
